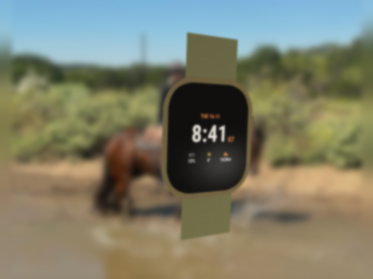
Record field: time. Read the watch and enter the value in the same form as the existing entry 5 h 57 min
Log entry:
8 h 41 min
